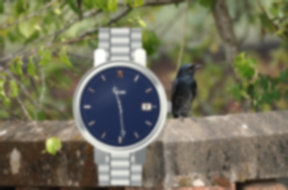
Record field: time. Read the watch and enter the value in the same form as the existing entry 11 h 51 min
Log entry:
11 h 29 min
